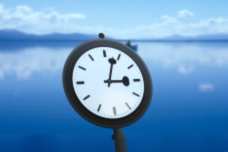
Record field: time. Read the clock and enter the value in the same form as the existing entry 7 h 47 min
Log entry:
3 h 03 min
